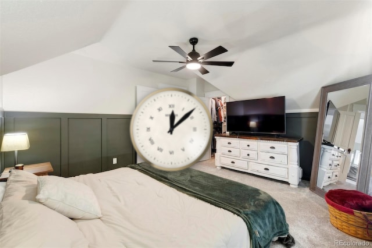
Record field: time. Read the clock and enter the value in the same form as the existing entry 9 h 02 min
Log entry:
12 h 08 min
